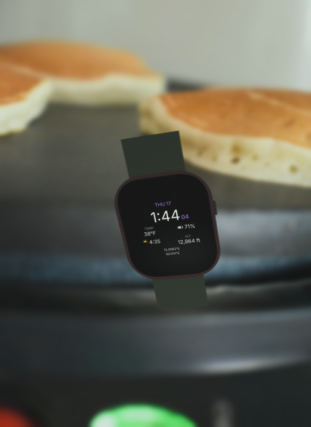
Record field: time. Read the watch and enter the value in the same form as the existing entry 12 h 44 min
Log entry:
1 h 44 min
